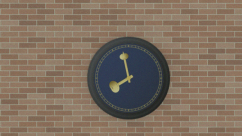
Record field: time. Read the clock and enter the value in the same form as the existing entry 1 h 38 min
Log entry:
7 h 58 min
